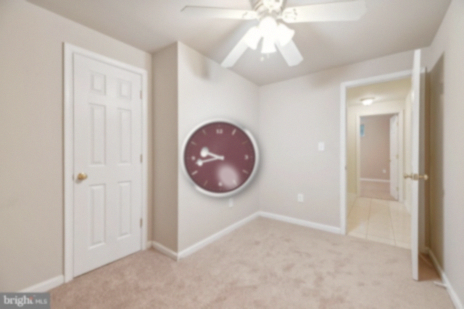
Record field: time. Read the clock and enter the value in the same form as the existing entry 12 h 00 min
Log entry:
9 h 43 min
